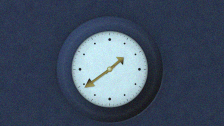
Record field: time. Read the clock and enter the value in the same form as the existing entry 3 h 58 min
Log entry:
1 h 39 min
